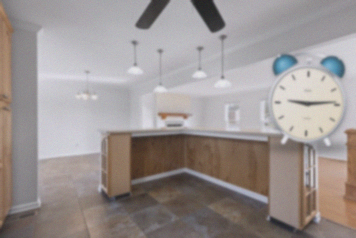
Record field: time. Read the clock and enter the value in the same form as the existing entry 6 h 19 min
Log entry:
9 h 14 min
